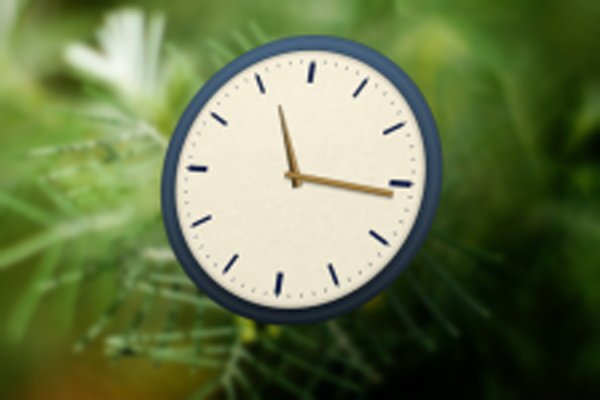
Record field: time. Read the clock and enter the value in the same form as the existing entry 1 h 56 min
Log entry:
11 h 16 min
